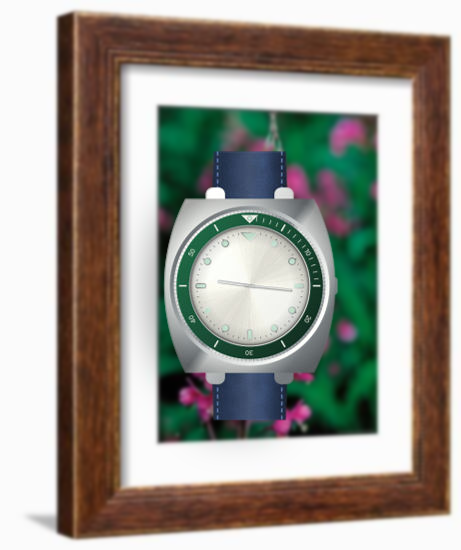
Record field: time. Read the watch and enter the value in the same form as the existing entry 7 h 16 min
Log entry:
9 h 16 min
